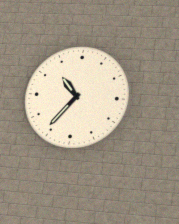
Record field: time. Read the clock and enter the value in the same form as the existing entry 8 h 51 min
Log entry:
10 h 36 min
